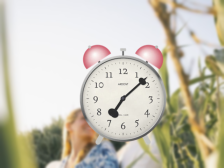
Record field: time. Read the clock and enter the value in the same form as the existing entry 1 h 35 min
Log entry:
7 h 08 min
